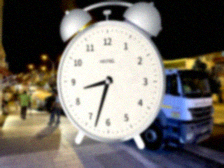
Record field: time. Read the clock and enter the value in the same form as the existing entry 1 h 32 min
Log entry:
8 h 33 min
